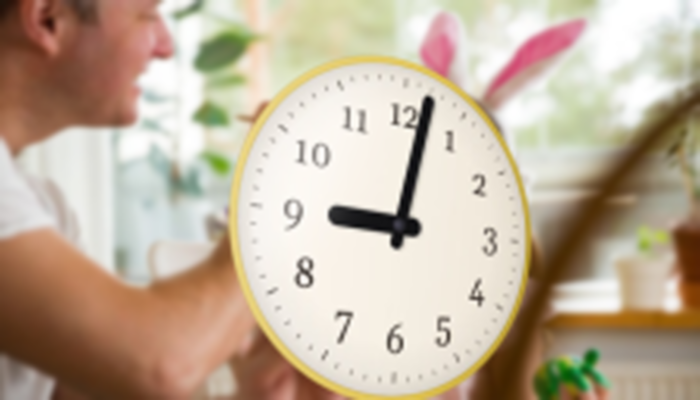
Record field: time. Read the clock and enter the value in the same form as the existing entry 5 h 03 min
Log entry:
9 h 02 min
